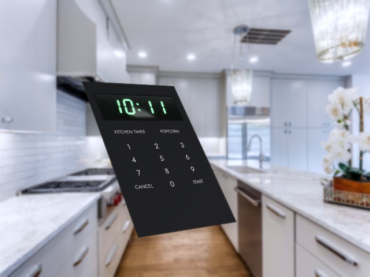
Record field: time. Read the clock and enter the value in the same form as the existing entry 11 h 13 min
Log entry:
10 h 11 min
